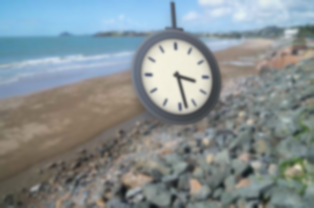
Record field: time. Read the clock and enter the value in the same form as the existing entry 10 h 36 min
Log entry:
3 h 28 min
